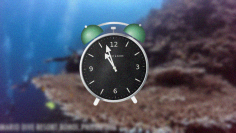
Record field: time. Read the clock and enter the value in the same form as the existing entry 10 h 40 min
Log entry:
10 h 57 min
